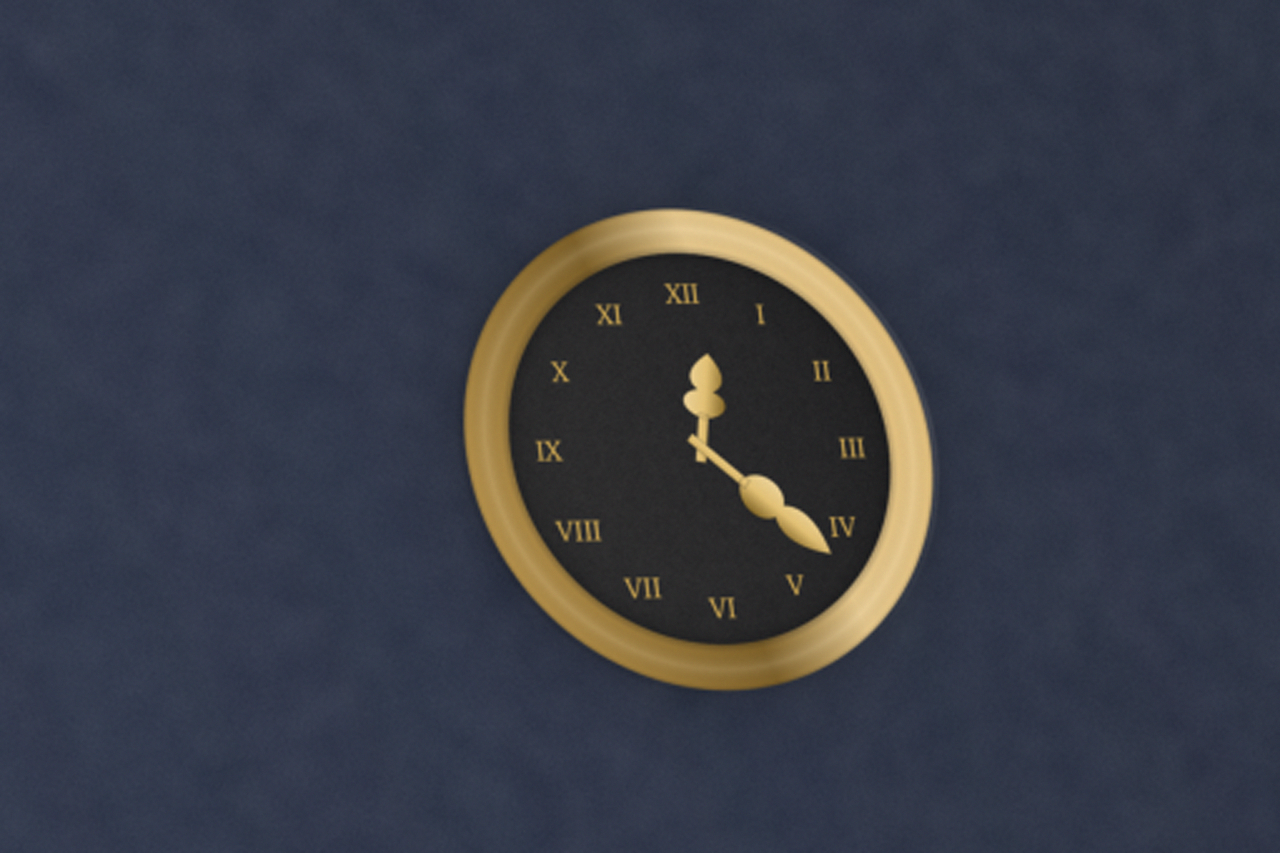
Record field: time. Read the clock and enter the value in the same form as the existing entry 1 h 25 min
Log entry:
12 h 22 min
